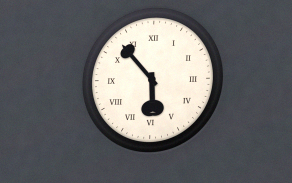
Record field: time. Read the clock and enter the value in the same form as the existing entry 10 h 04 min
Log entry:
5 h 53 min
